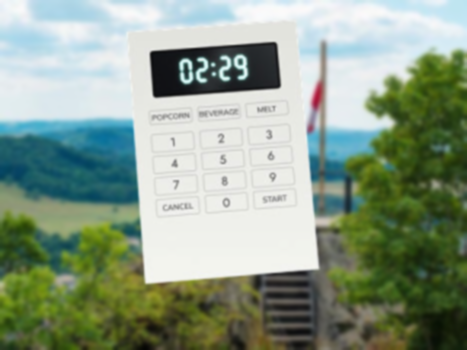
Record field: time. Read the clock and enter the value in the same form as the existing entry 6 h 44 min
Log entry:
2 h 29 min
